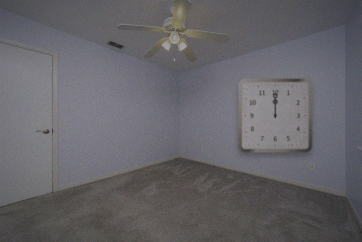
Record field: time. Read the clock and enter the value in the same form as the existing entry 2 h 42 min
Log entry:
12 h 00 min
